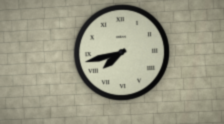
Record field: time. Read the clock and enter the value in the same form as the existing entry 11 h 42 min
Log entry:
7 h 43 min
